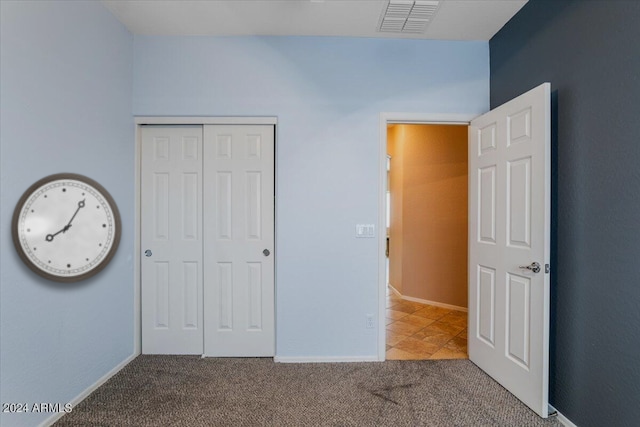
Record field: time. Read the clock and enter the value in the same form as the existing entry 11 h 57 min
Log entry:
8 h 06 min
